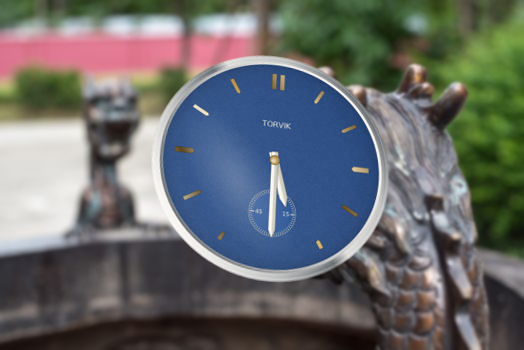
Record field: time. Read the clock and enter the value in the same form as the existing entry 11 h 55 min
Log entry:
5 h 30 min
